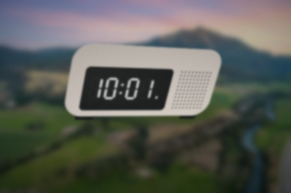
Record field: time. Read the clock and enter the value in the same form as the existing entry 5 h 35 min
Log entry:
10 h 01 min
